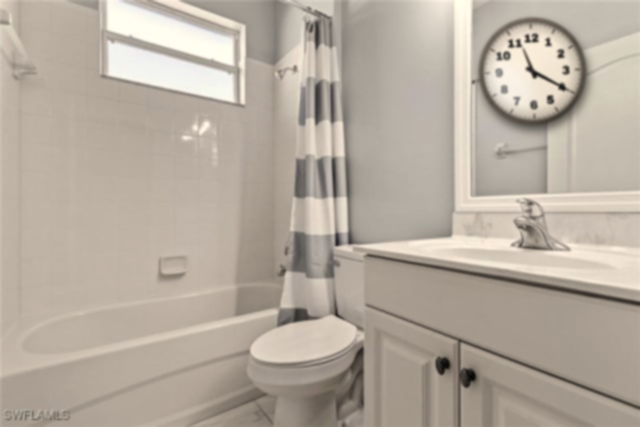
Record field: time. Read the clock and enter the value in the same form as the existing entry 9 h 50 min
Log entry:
11 h 20 min
